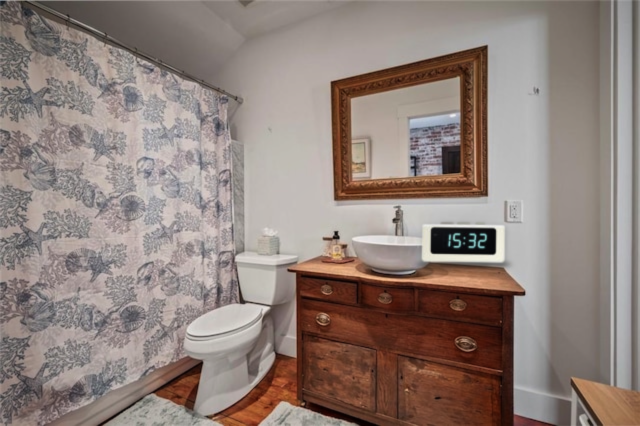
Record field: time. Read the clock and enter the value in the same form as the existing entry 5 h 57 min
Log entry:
15 h 32 min
